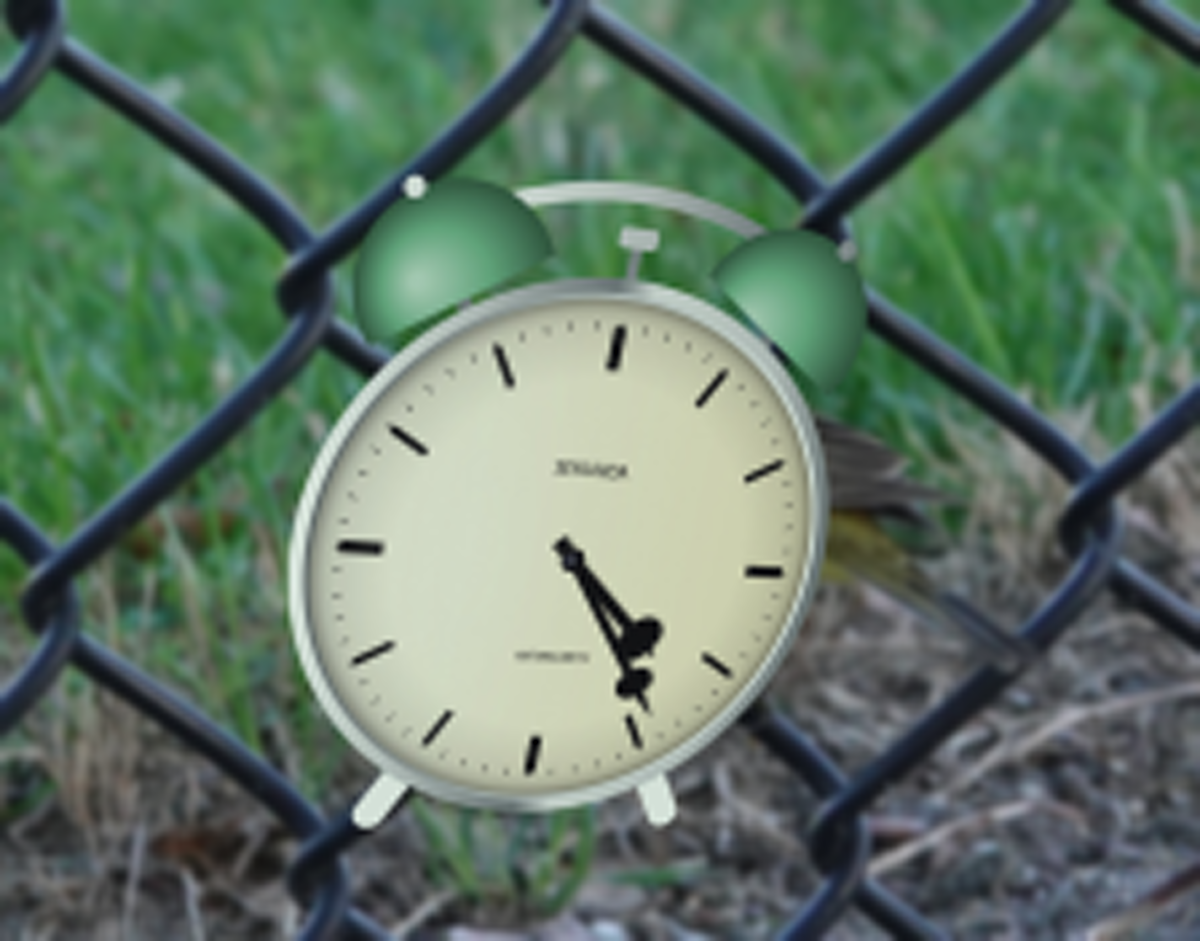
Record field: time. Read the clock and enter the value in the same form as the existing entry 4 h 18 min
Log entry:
4 h 24 min
